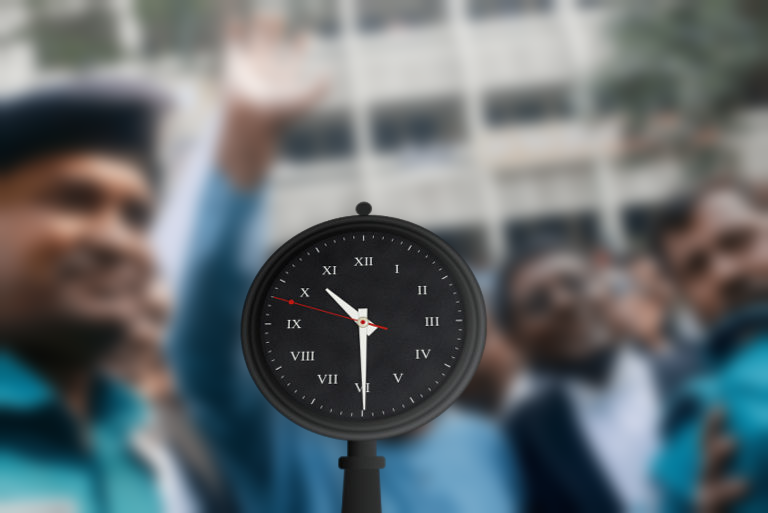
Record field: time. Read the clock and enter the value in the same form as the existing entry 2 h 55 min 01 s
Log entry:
10 h 29 min 48 s
